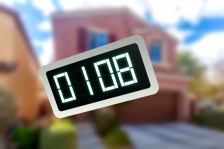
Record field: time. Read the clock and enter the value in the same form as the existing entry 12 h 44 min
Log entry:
1 h 08 min
